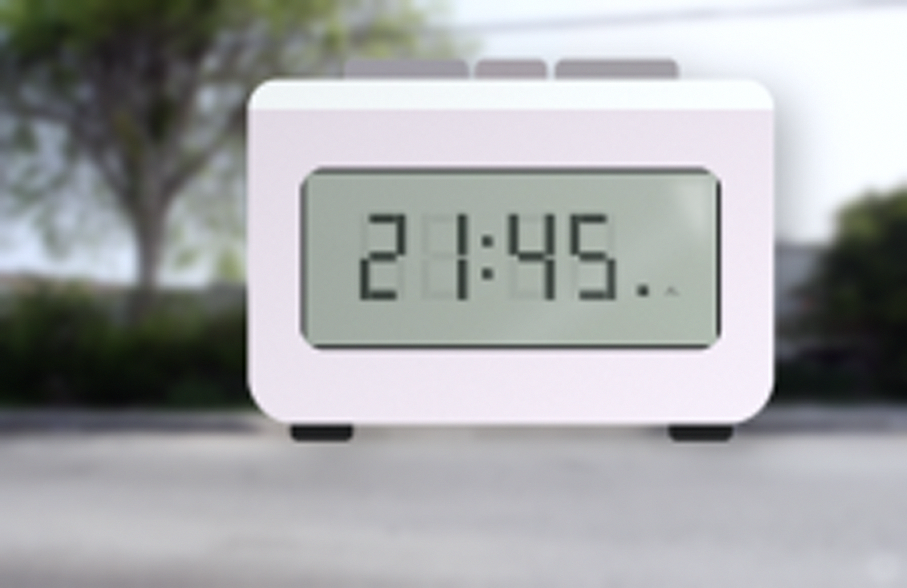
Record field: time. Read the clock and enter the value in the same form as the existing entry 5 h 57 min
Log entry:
21 h 45 min
